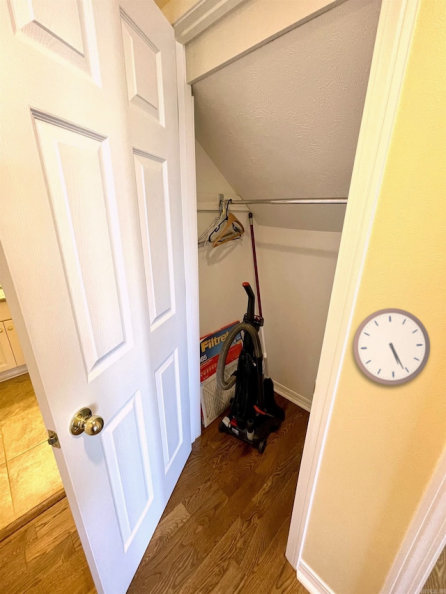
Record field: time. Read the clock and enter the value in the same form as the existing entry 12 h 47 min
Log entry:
5 h 26 min
